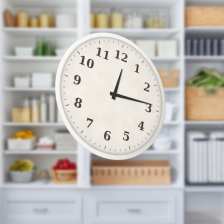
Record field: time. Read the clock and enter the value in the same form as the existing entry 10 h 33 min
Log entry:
12 h 14 min
